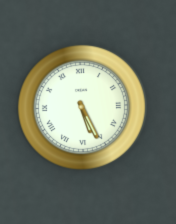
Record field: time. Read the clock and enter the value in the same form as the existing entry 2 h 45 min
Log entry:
5 h 26 min
